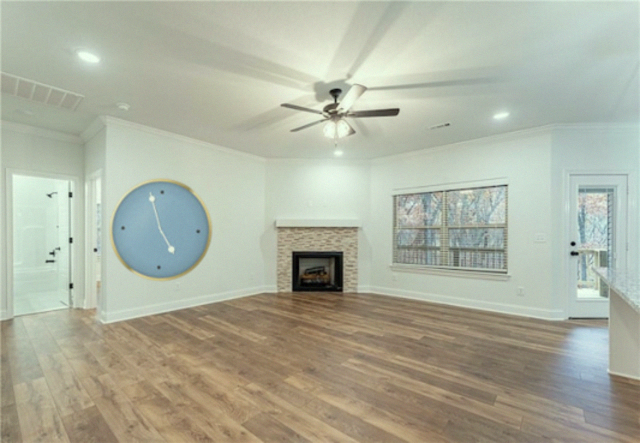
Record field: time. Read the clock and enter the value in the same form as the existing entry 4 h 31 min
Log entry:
4 h 57 min
